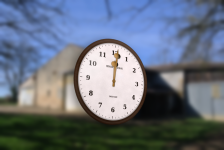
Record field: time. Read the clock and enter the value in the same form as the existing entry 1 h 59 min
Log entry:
12 h 01 min
